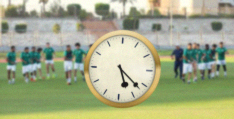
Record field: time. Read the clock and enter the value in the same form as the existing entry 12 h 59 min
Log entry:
5 h 22 min
